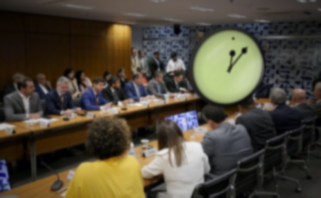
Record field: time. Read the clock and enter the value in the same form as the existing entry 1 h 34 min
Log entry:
12 h 06 min
